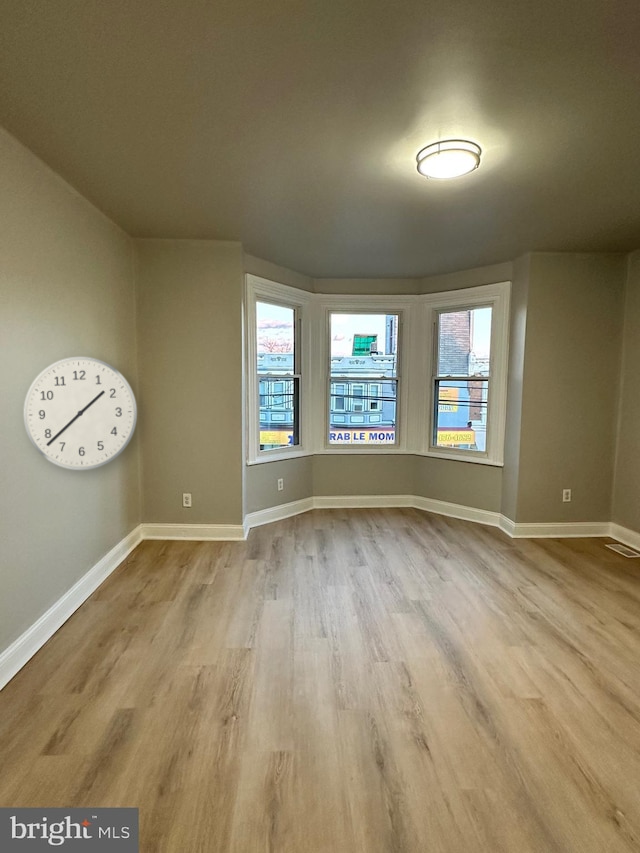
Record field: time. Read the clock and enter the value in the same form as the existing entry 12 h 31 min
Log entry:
1 h 38 min
